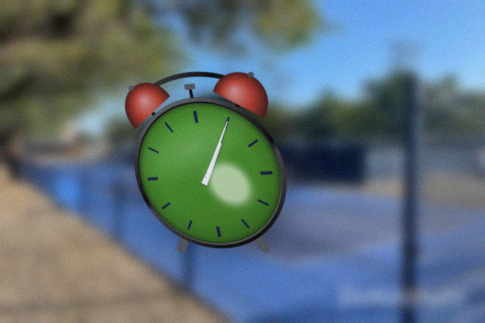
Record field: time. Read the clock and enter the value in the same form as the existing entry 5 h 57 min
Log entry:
1 h 05 min
